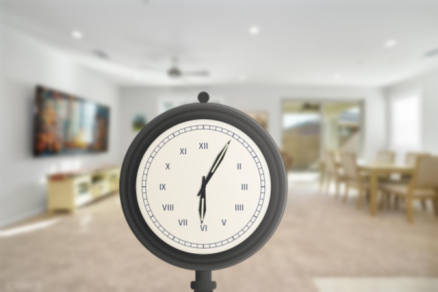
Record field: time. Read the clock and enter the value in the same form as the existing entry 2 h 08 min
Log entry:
6 h 05 min
